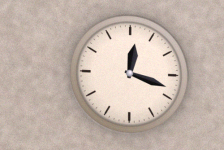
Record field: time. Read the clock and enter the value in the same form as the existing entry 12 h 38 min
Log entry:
12 h 18 min
